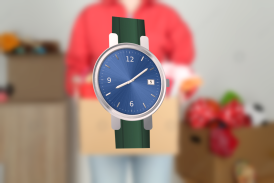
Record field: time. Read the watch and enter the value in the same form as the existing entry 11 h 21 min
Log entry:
8 h 09 min
